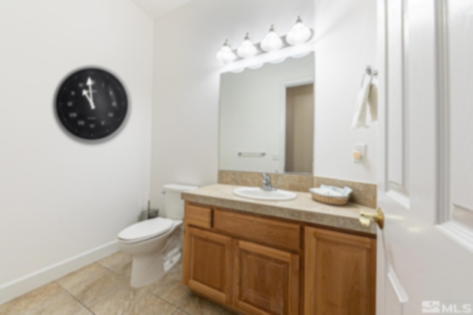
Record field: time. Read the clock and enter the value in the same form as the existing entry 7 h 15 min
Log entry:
10 h 59 min
